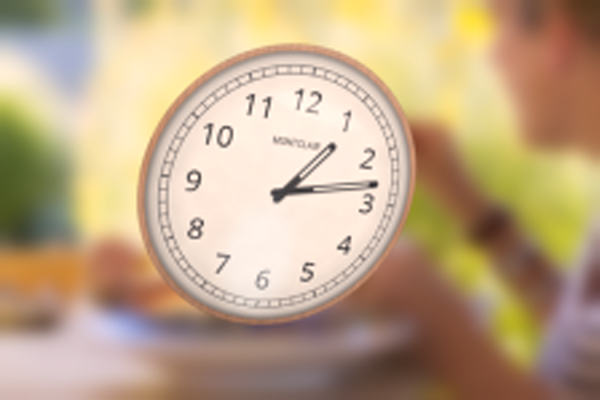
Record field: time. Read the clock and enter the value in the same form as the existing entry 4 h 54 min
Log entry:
1 h 13 min
